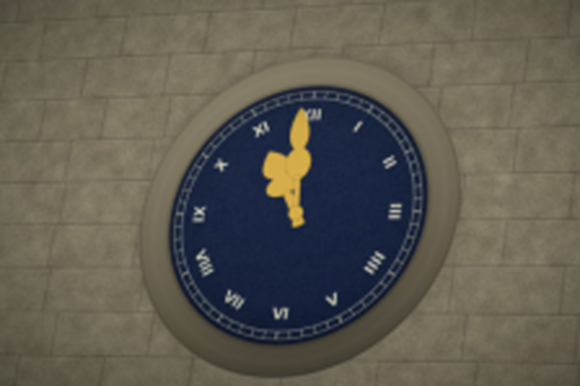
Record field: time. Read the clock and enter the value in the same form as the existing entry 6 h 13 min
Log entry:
10 h 59 min
